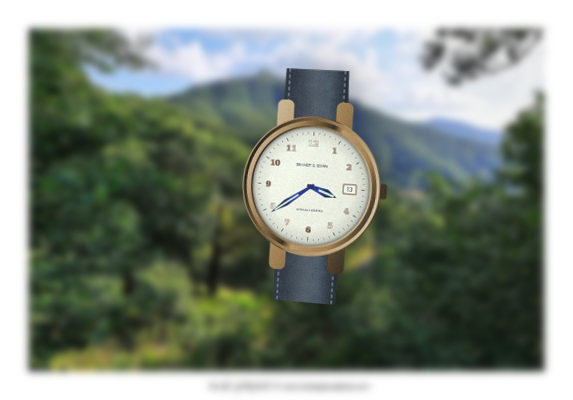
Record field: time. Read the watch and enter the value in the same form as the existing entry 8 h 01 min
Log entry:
3 h 39 min
